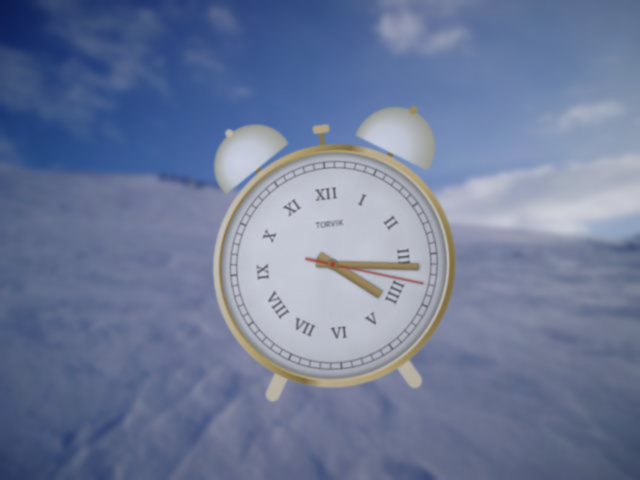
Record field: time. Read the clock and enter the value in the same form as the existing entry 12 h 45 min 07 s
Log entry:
4 h 16 min 18 s
